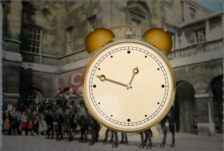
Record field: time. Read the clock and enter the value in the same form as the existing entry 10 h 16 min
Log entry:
12 h 48 min
